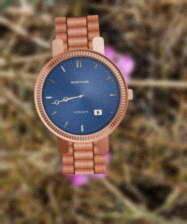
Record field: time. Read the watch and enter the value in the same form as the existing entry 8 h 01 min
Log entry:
8 h 43 min
